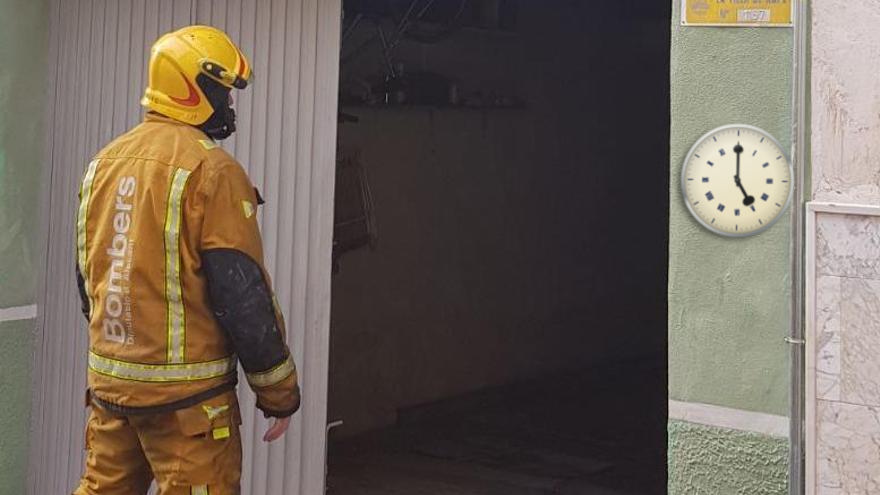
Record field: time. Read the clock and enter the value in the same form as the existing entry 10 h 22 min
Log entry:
5 h 00 min
